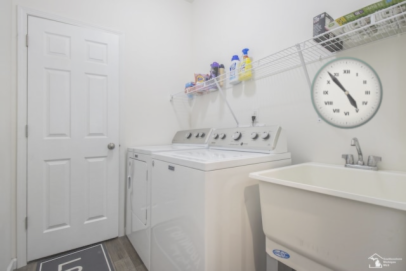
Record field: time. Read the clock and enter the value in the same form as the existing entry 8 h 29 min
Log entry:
4 h 53 min
